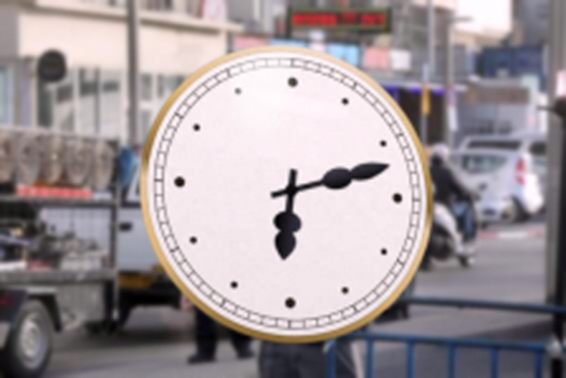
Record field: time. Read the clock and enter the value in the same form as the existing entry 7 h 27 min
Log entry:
6 h 12 min
